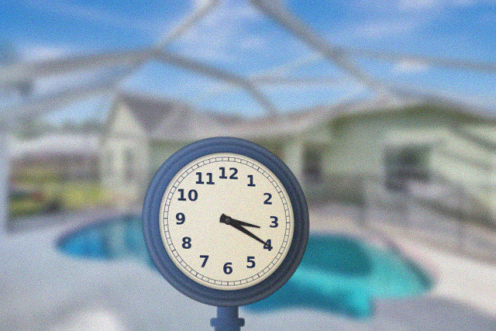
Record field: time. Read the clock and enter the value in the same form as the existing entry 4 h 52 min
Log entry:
3 h 20 min
